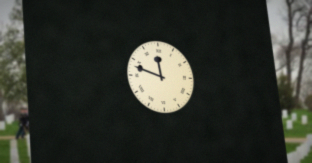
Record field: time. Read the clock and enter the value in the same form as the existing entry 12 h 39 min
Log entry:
11 h 48 min
